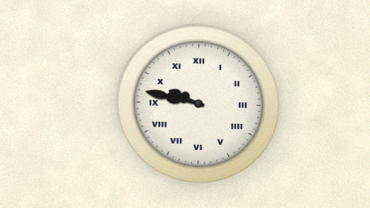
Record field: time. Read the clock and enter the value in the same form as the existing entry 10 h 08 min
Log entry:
9 h 47 min
